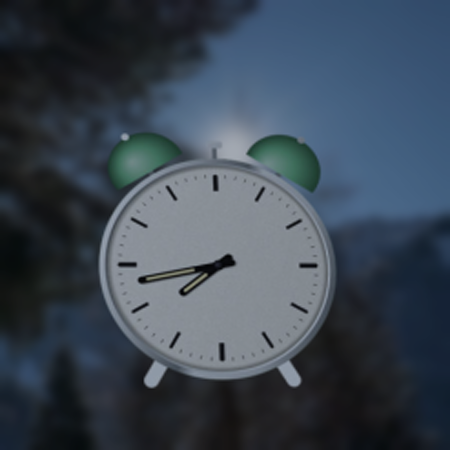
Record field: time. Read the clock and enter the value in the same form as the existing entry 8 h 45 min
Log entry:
7 h 43 min
